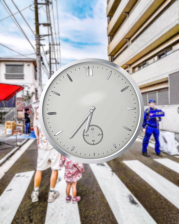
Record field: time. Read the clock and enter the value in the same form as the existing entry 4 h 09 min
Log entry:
6 h 37 min
